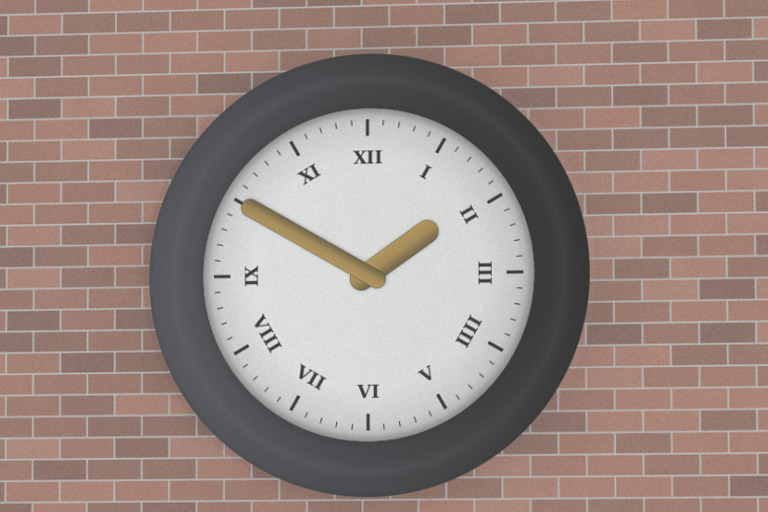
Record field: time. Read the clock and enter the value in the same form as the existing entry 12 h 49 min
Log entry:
1 h 50 min
